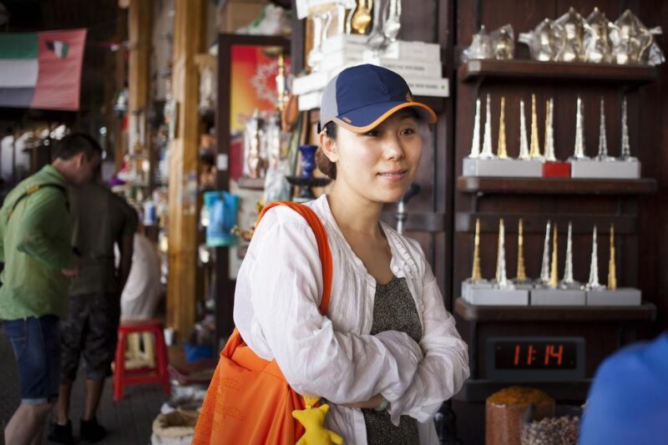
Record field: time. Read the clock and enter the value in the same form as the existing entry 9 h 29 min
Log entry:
11 h 14 min
